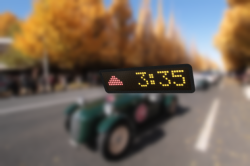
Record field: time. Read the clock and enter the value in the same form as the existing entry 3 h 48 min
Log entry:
3 h 35 min
